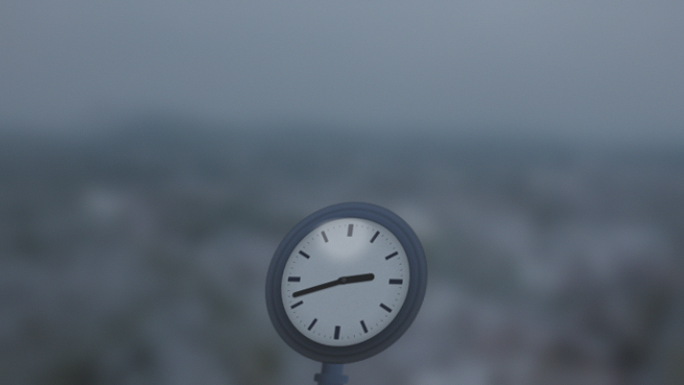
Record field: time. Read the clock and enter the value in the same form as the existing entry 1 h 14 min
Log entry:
2 h 42 min
